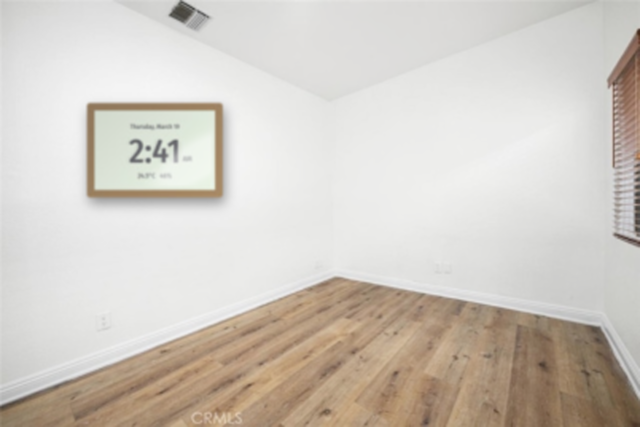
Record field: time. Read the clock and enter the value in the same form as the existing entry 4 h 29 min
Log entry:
2 h 41 min
